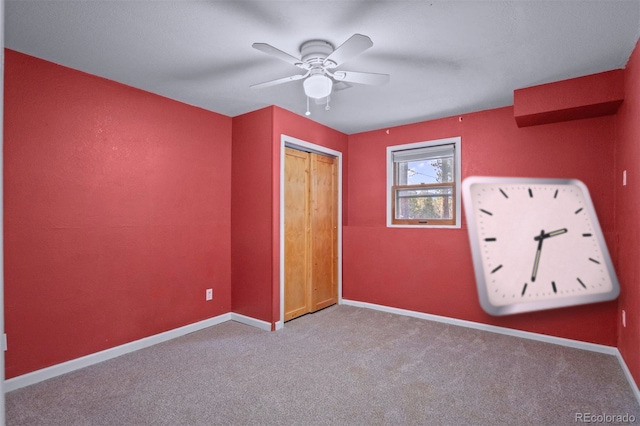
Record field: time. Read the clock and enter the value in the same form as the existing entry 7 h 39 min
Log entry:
2 h 34 min
